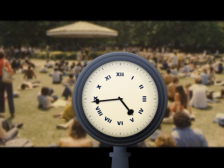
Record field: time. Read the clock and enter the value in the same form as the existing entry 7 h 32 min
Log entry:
4 h 44 min
